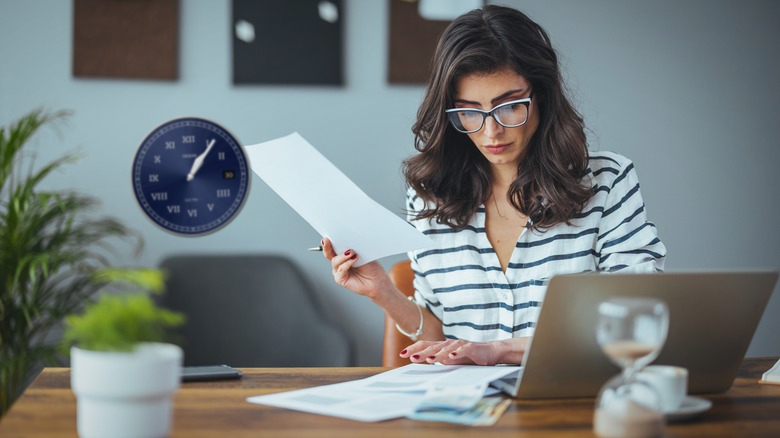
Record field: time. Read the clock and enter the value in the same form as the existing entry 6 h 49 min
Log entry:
1 h 06 min
